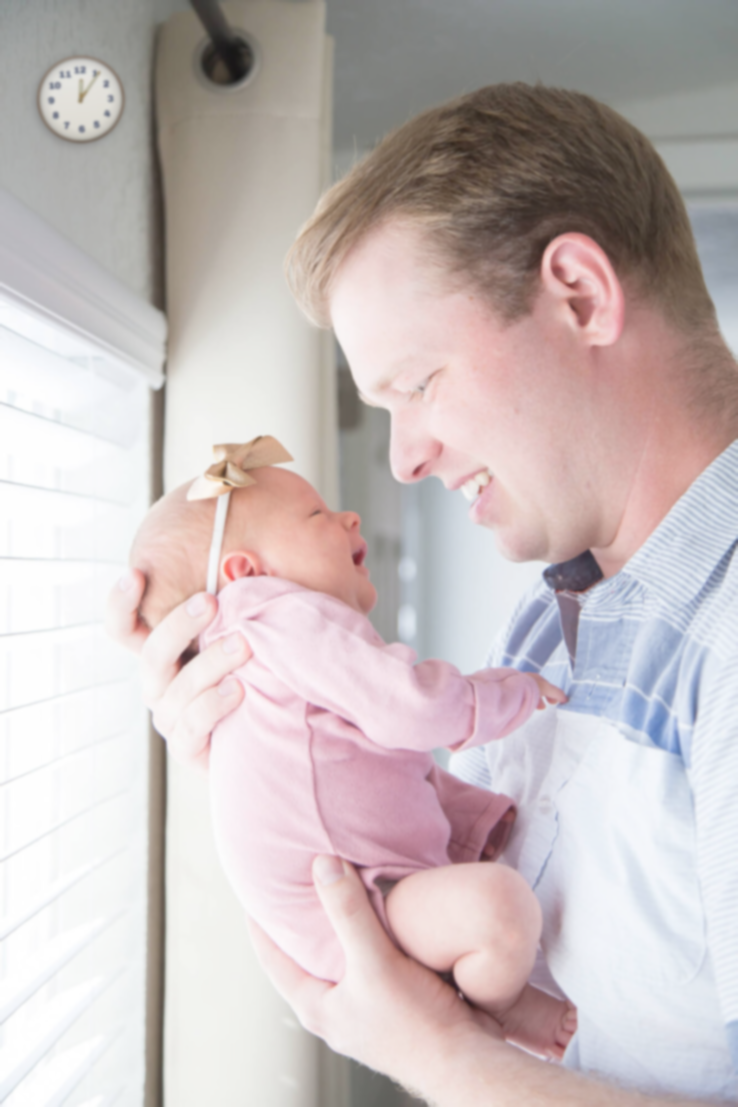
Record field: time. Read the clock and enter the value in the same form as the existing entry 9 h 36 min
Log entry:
12 h 06 min
